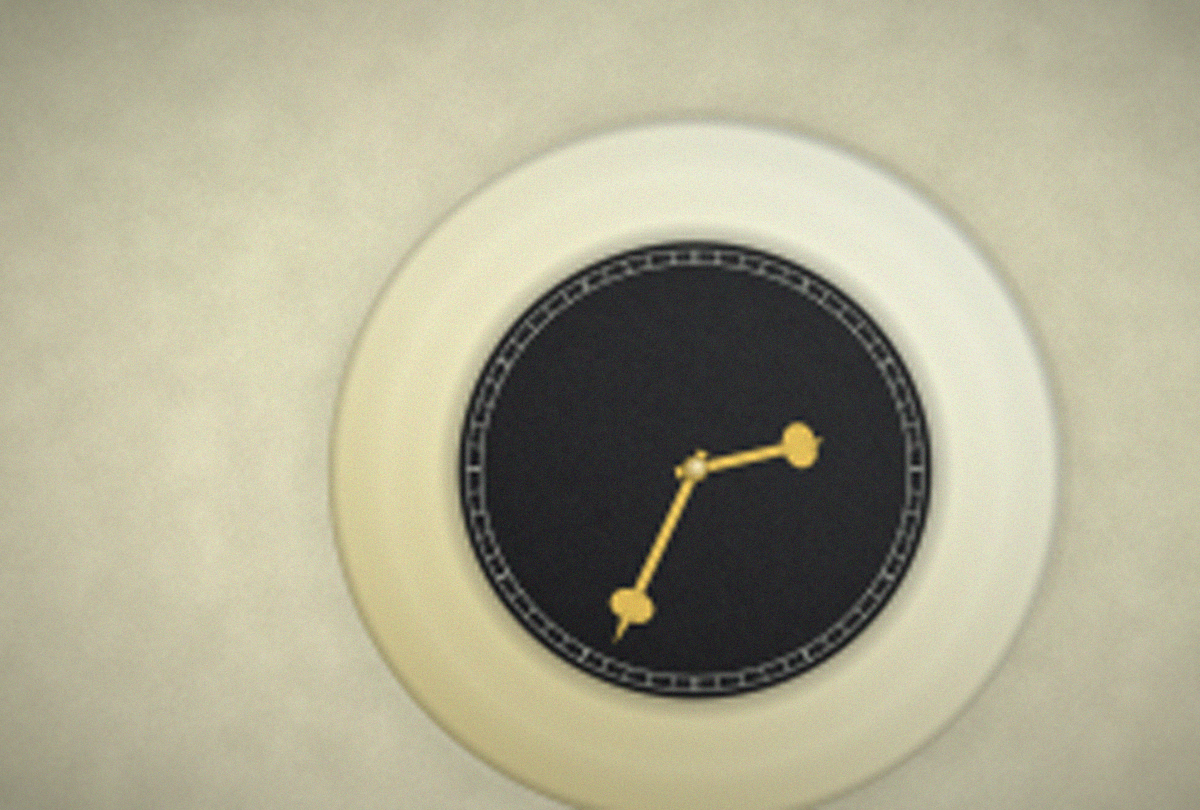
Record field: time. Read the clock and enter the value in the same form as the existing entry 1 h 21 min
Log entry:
2 h 34 min
